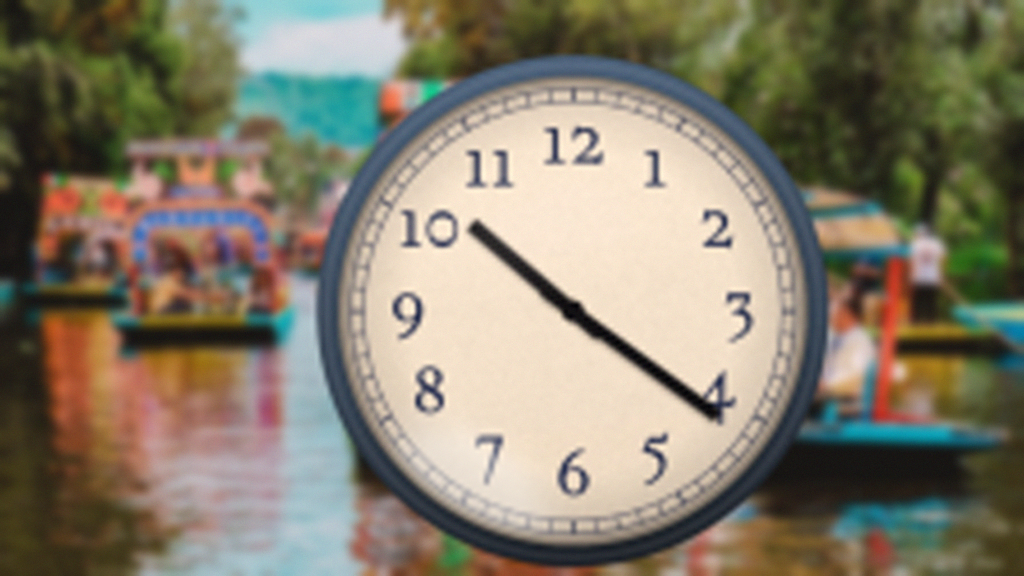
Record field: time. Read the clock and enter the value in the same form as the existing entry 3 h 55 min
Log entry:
10 h 21 min
